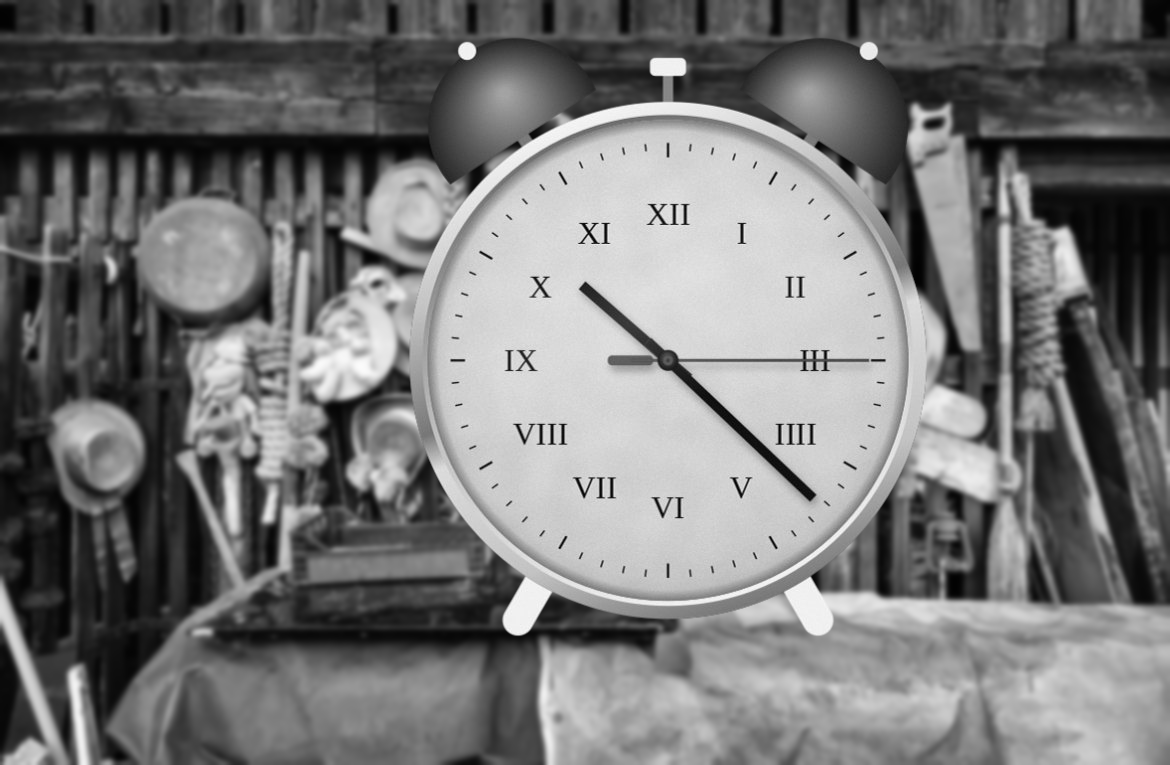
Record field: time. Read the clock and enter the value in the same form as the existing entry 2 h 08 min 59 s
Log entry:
10 h 22 min 15 s
